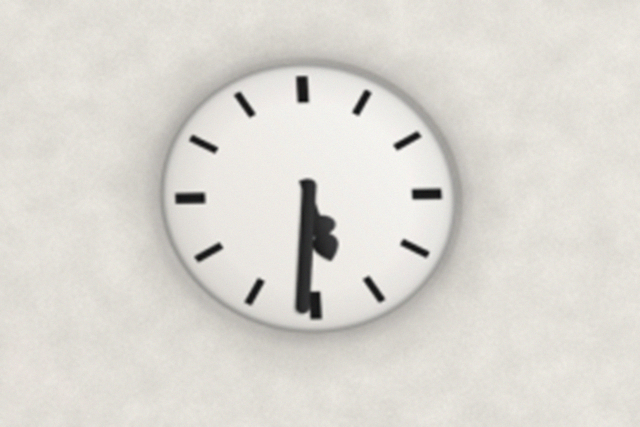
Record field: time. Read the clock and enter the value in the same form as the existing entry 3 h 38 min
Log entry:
5 h 31 min
